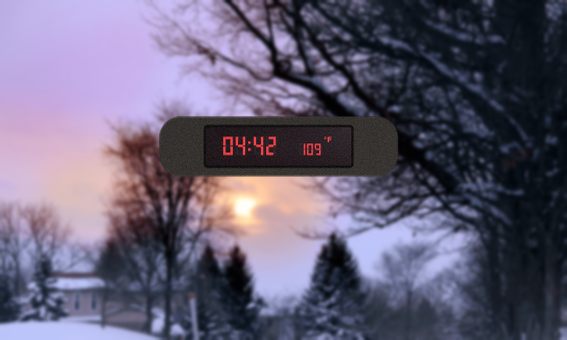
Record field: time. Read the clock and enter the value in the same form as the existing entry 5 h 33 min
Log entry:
4 h 42 min
